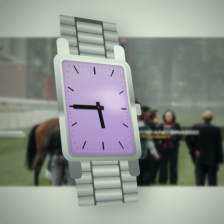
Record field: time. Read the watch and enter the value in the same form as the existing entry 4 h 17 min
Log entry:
5 h 45 min
